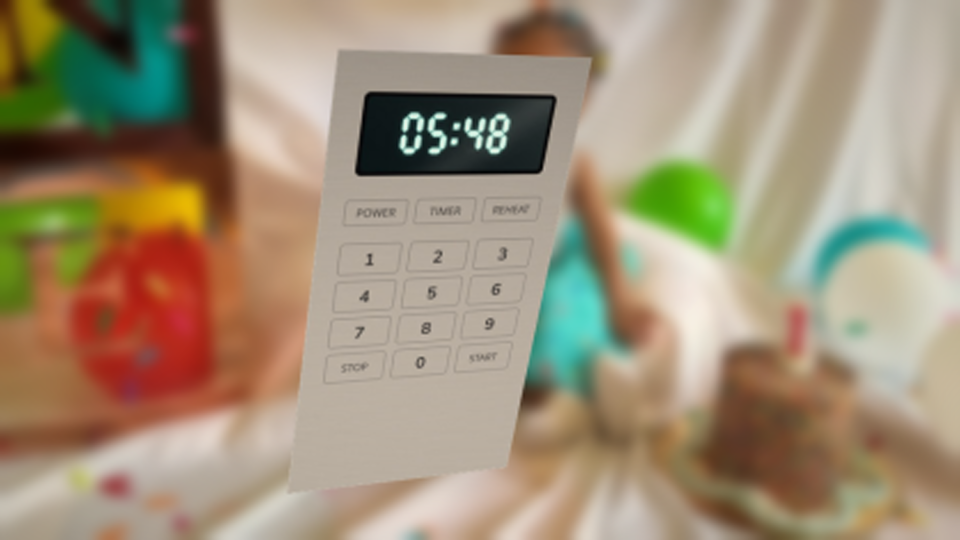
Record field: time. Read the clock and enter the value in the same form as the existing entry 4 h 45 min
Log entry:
5 h 48 min
